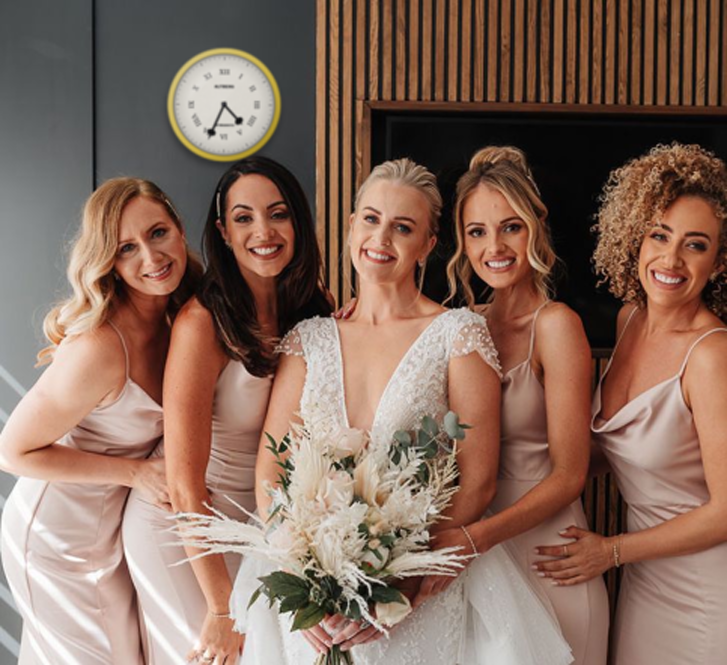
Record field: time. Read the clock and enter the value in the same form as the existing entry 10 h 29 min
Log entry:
4 h 34 min
